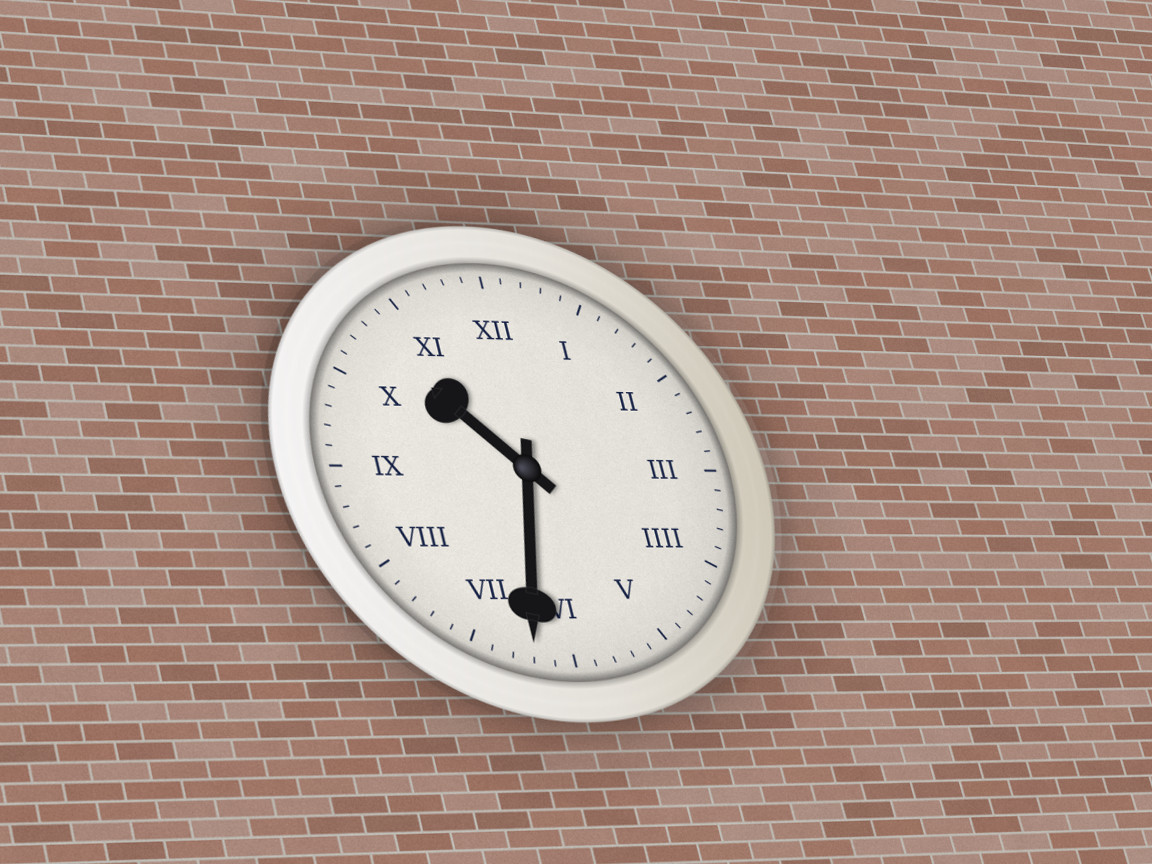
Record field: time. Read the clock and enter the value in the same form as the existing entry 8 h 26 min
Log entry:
10 h 32 min
